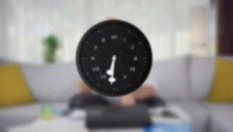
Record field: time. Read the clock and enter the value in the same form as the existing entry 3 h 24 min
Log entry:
6 h 31 min
